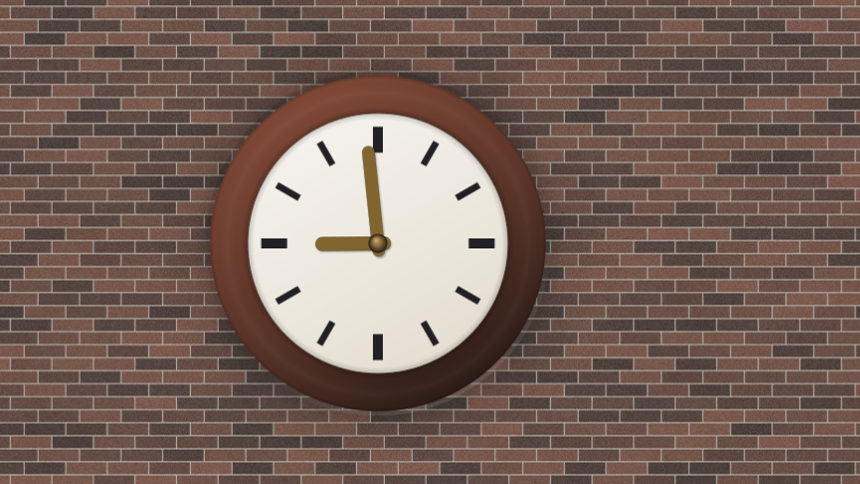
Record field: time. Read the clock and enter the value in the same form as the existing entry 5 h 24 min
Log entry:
8 h 59 min
